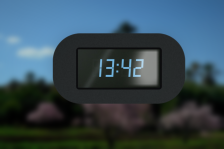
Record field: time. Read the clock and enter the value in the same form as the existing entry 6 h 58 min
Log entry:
13 h 42 min
